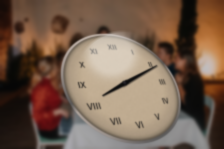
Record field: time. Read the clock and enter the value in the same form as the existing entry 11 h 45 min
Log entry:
8 h 11 min
